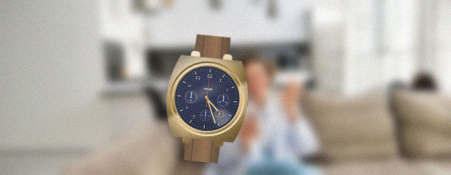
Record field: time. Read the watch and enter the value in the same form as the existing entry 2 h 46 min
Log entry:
4 h 26 min
